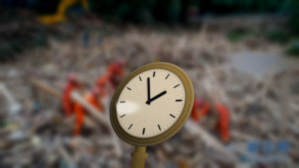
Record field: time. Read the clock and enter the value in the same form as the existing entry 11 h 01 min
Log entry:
1 h 58 min
